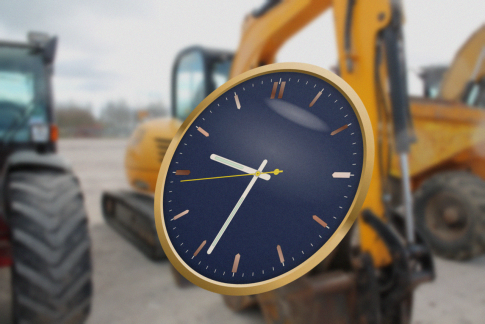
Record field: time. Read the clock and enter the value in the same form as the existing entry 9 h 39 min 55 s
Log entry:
9 h 33 min 44 s
